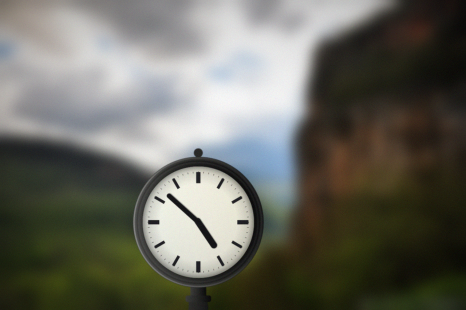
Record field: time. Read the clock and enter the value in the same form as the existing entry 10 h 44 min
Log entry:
4 h 52 min
